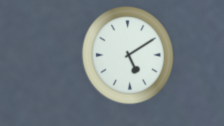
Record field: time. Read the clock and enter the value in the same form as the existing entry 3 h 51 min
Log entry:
5 h 10 min
